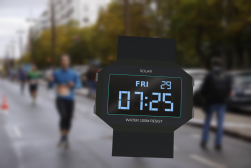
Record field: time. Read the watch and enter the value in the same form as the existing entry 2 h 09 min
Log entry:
7 h 25 min
